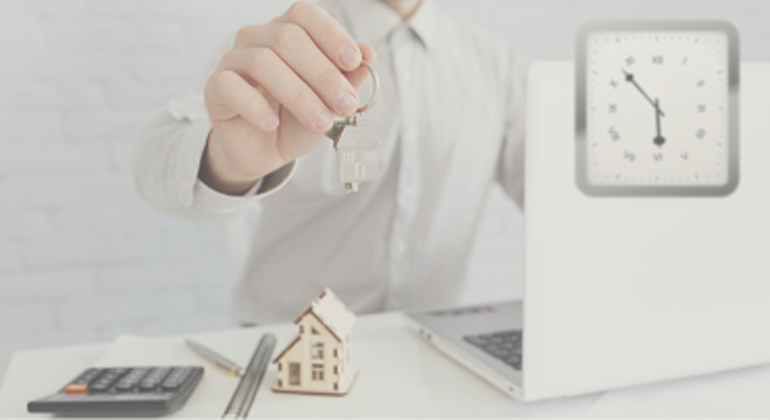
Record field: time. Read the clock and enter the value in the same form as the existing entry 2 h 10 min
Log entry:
5 h 53 min
